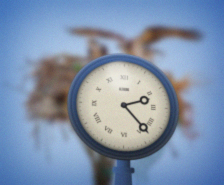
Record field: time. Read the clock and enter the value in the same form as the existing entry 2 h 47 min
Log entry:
2 h 23 min
